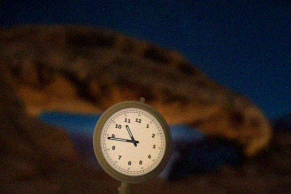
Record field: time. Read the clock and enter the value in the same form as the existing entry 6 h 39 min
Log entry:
10 h 44 min
